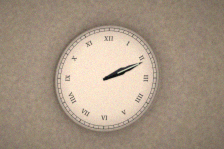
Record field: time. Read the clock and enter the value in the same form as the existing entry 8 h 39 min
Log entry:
2 h 11 min
